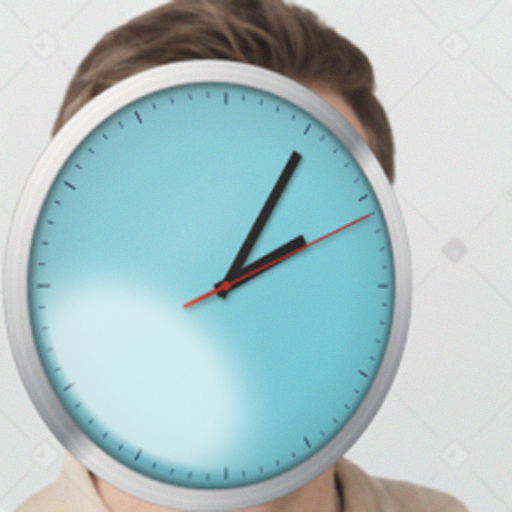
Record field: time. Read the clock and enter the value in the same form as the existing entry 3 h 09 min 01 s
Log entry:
2 h 05 min 11 s
